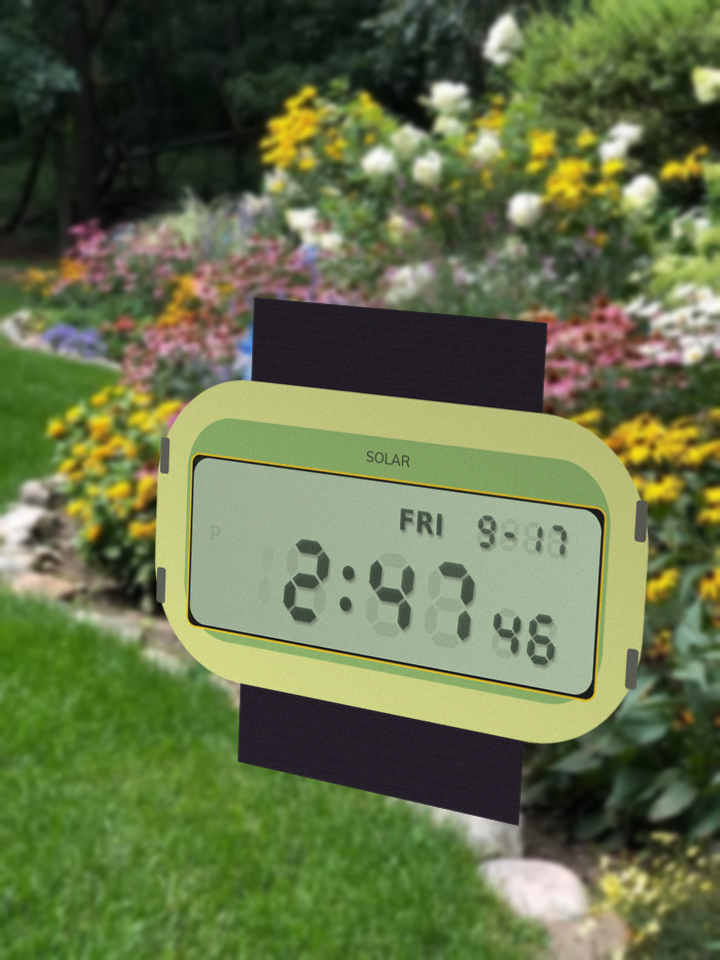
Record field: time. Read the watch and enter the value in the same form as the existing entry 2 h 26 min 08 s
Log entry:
2 h 47 min 46 s
